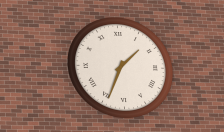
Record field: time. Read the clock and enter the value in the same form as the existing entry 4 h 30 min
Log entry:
1 h 34 min
